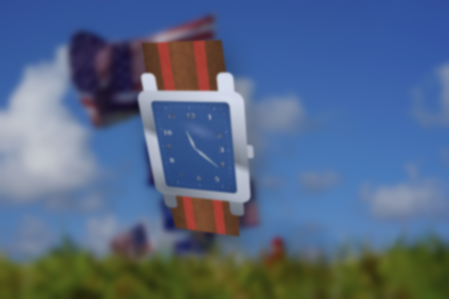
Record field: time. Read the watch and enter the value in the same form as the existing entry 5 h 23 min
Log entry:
11 h 22 min
